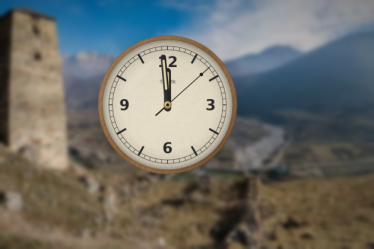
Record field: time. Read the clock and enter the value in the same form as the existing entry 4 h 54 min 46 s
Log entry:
11 h 59 min 08 s
